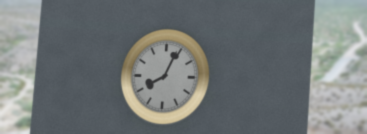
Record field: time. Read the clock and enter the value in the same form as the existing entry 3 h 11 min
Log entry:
8 h 04 min
